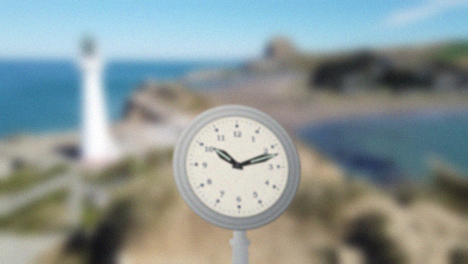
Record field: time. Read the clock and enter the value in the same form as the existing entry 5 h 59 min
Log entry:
10 h 12 min
